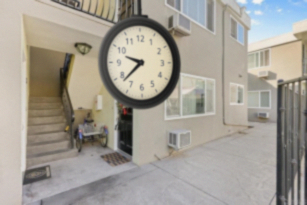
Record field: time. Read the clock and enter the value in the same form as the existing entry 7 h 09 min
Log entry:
9 h 38 min
